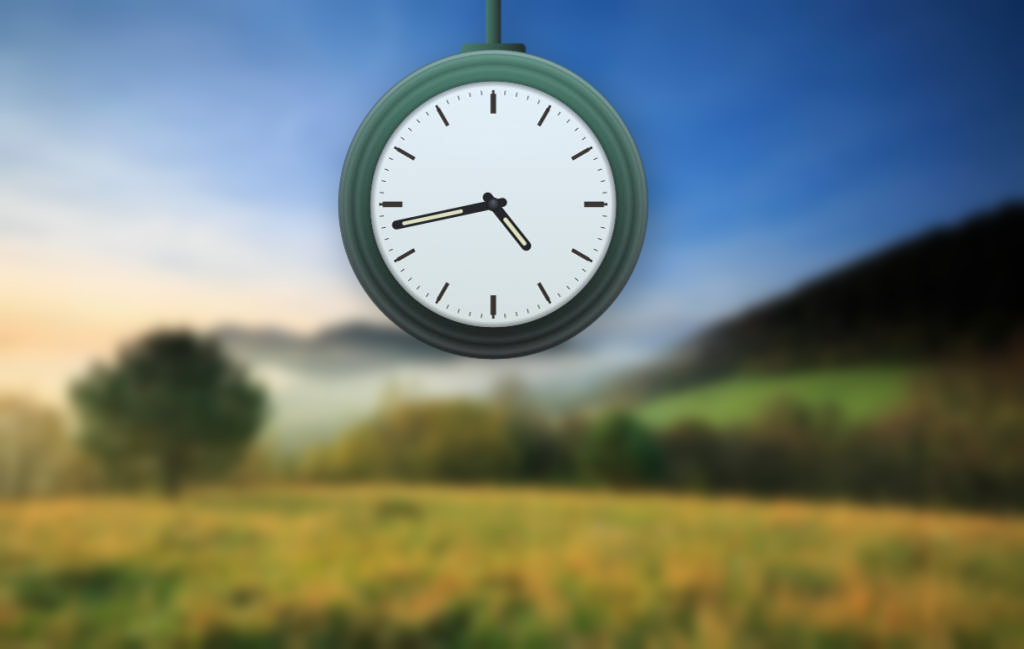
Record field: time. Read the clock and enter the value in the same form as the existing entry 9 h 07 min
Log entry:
4 h 43 min
